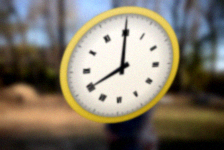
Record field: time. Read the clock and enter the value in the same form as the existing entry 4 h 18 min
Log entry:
8 h 00 min
